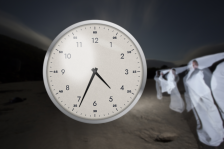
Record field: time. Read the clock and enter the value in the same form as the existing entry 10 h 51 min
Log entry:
4 h 34 min
